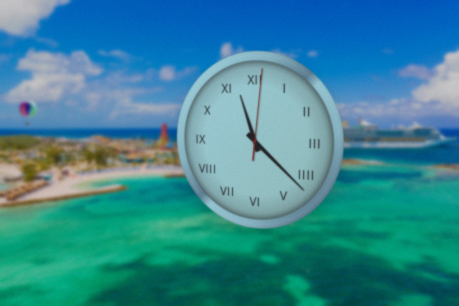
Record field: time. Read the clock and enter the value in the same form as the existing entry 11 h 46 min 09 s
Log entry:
11 h 22 min 01 s
